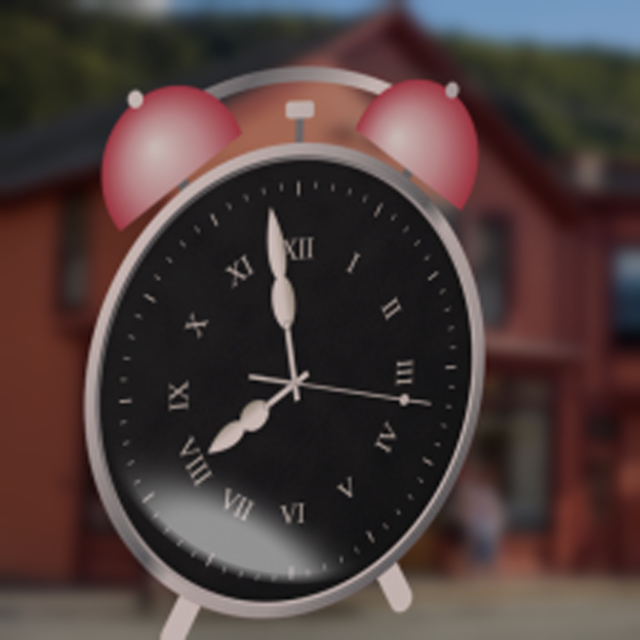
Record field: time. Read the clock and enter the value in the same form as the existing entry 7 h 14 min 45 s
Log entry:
7 h 58 min 17 s
